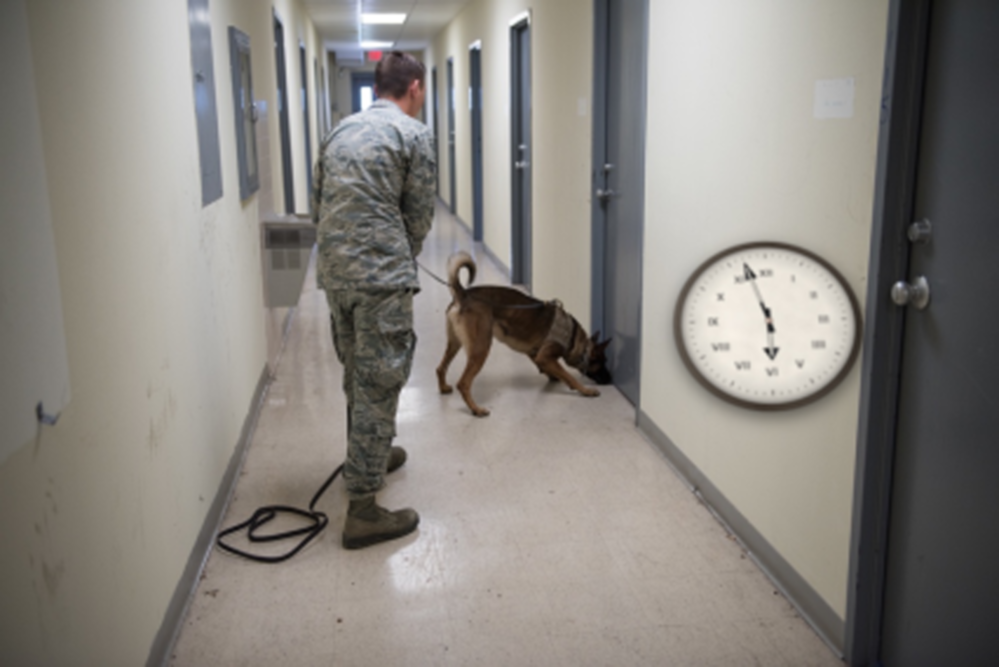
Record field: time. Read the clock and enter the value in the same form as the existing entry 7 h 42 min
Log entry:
5 h 57 min
